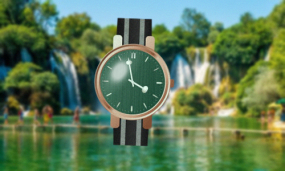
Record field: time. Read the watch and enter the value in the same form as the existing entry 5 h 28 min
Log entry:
3 h 58 min
